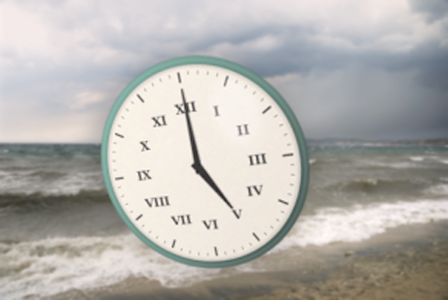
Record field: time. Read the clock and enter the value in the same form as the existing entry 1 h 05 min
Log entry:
5 h 00 min
